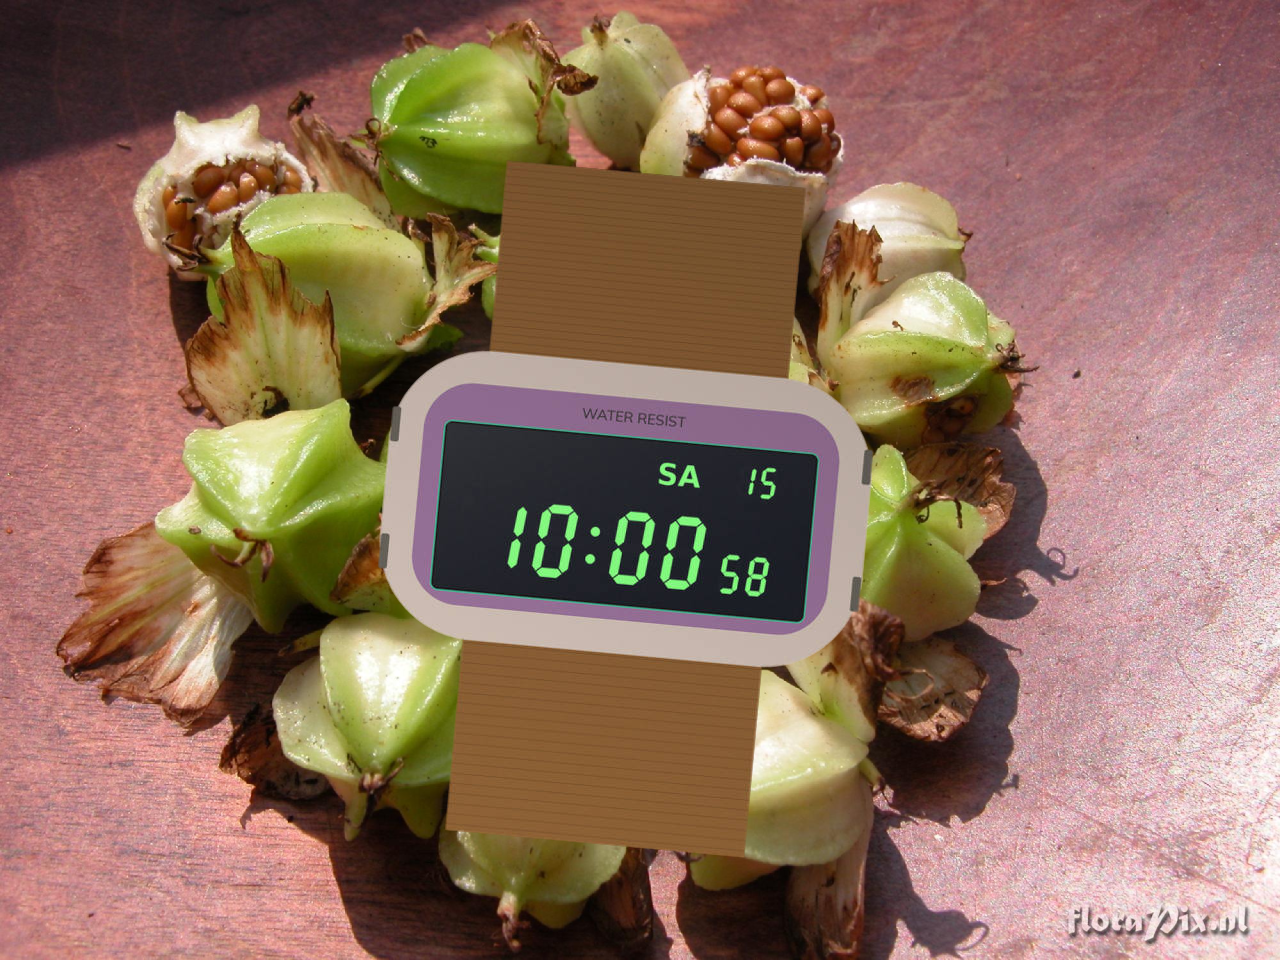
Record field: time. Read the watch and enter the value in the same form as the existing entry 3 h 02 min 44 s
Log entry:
10 h 00 min 58 s
